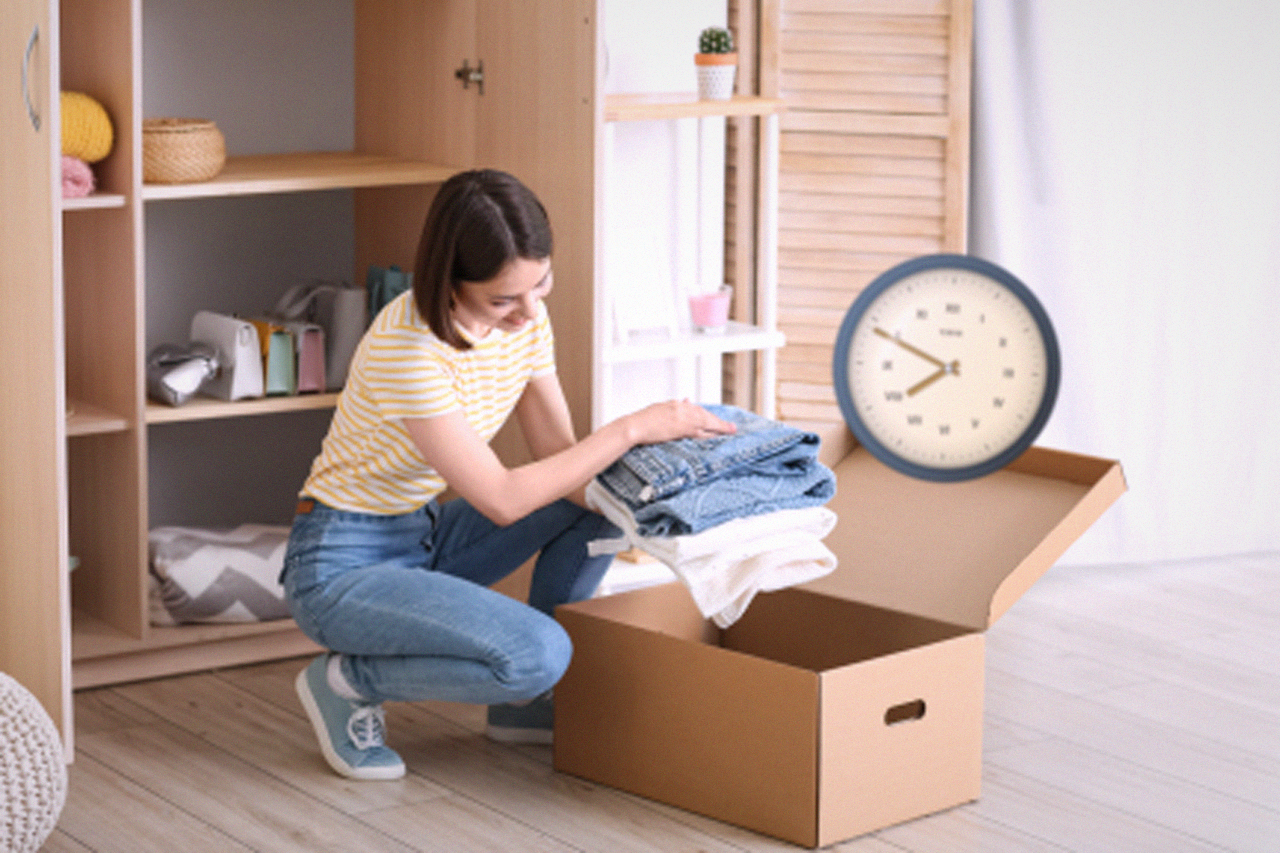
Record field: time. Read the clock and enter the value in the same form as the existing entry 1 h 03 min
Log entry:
7 h 49 min
